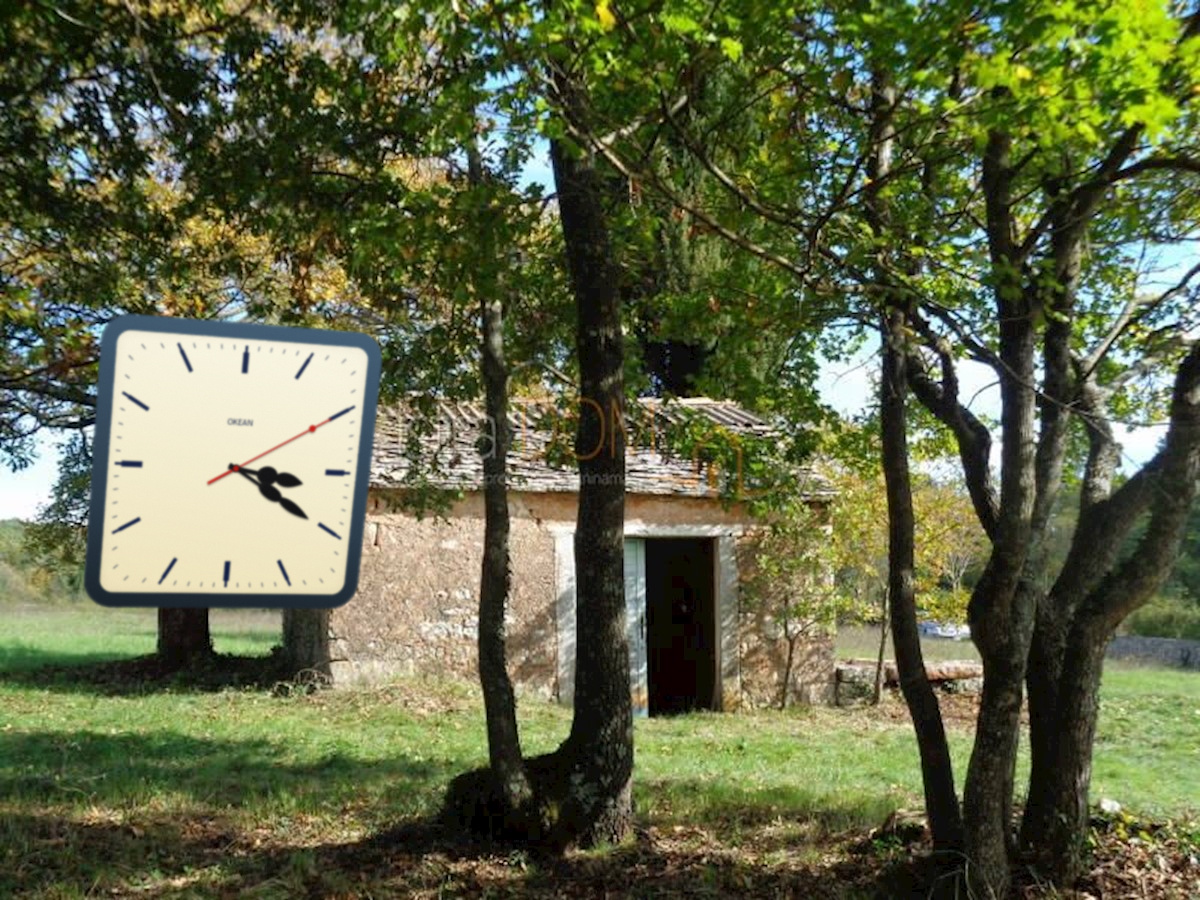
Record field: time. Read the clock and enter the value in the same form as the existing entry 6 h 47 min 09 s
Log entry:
3 h 20 min 10 s
